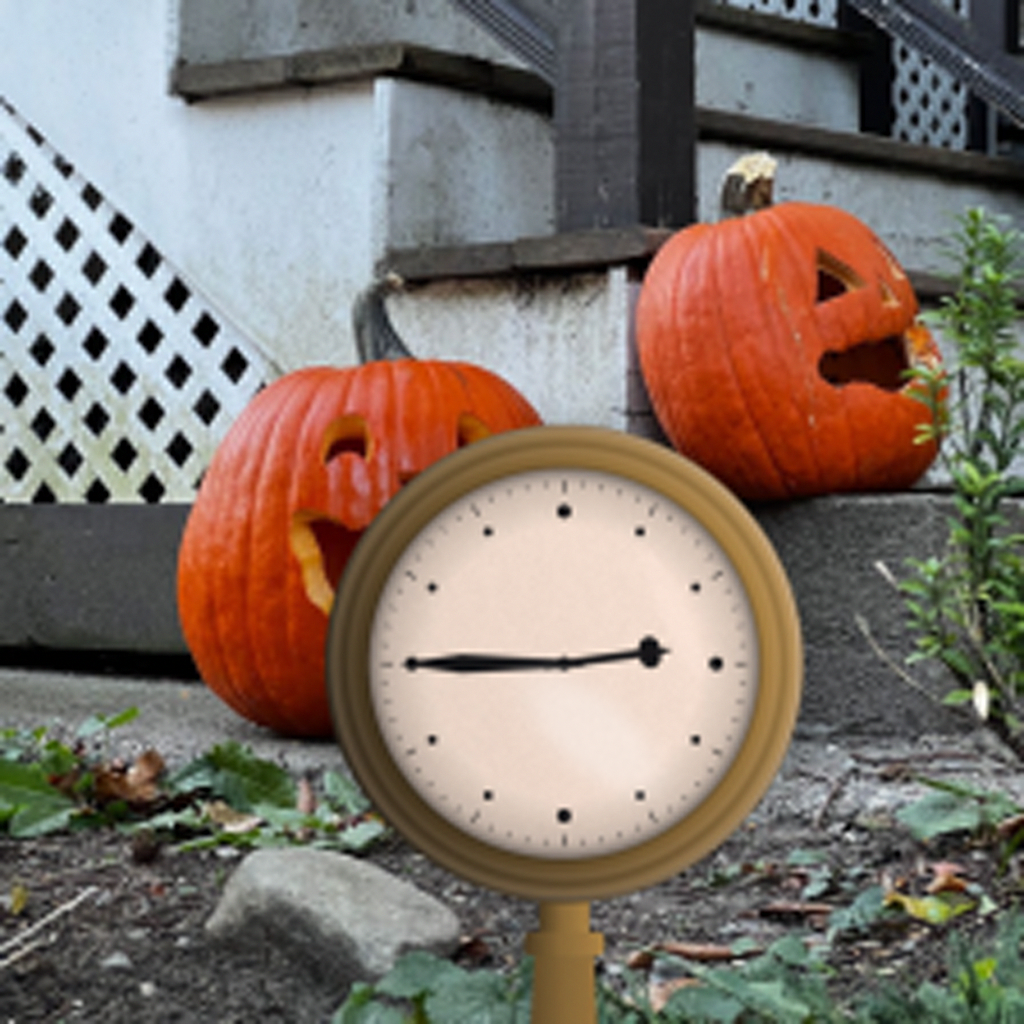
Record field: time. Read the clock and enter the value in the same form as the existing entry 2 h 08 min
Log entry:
2 h 45 min
